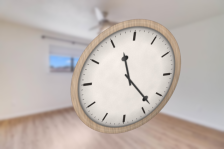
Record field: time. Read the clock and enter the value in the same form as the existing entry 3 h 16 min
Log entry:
11 h 23 min
